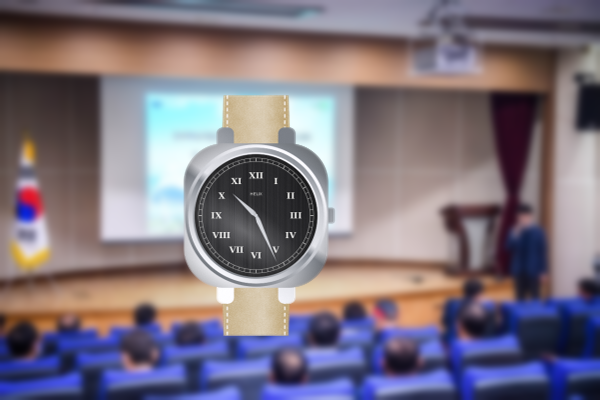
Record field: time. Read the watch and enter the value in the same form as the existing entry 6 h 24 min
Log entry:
10 h 26 min
